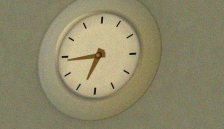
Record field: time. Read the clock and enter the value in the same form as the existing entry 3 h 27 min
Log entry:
6 h 44 min
